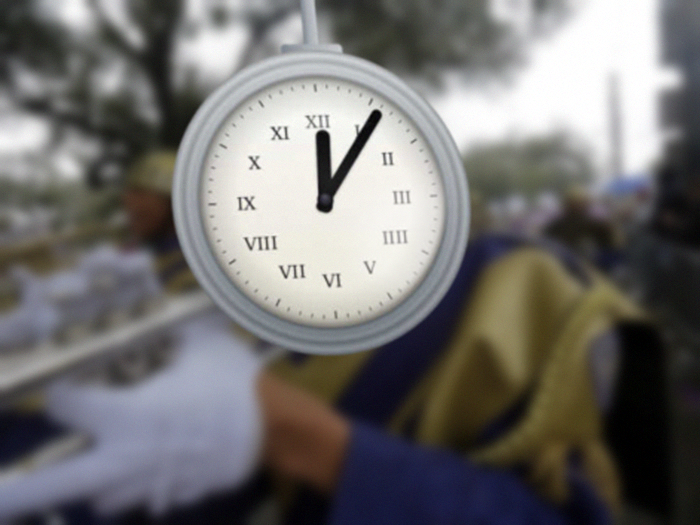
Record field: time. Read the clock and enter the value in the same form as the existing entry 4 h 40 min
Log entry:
12 h 06 min
